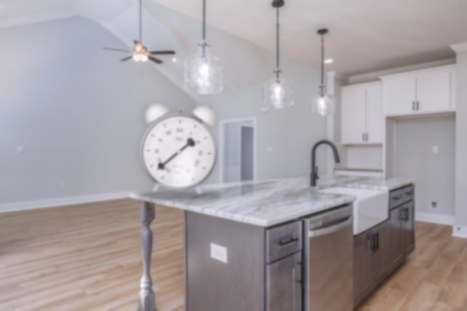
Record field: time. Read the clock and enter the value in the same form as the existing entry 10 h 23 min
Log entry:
1 h 38 min
